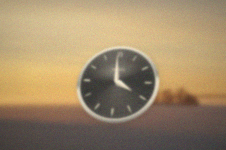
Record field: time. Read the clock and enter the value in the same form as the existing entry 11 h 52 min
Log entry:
3 h 59 min
